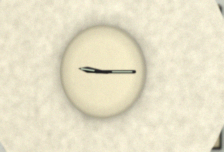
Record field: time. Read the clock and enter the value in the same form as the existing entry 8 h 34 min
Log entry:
9 h 15 min
